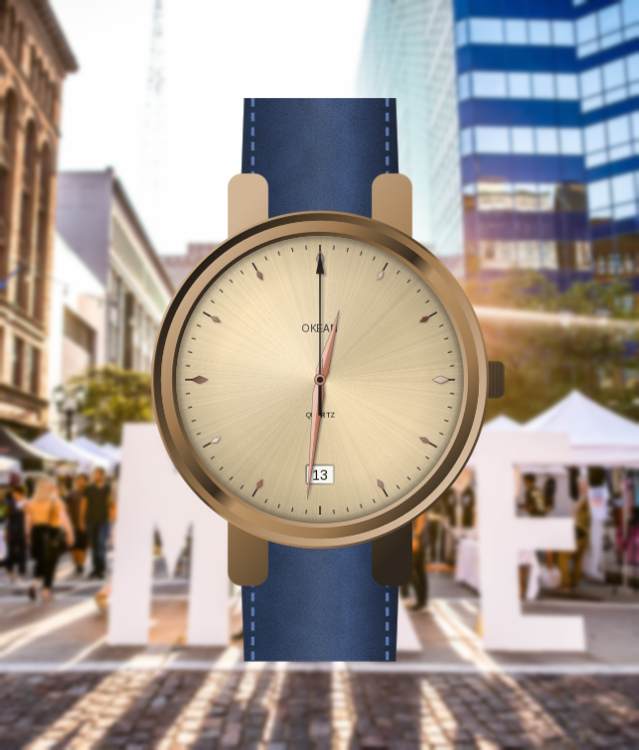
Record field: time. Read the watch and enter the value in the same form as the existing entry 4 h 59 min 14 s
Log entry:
12 h 31 min 00 s
